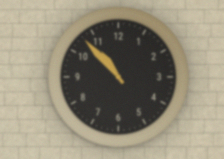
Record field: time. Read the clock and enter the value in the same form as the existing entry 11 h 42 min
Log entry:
10 h 53 min
